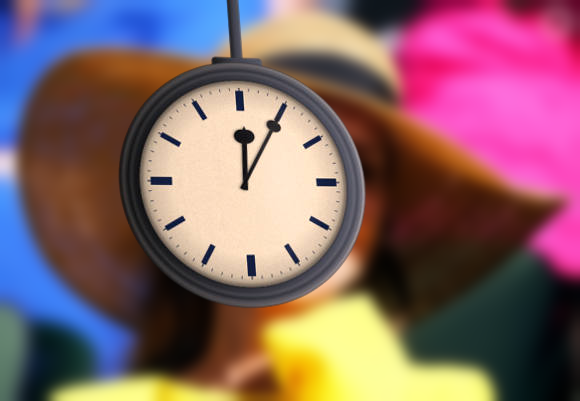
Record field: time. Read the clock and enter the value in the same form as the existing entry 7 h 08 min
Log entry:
12 h 05 min
